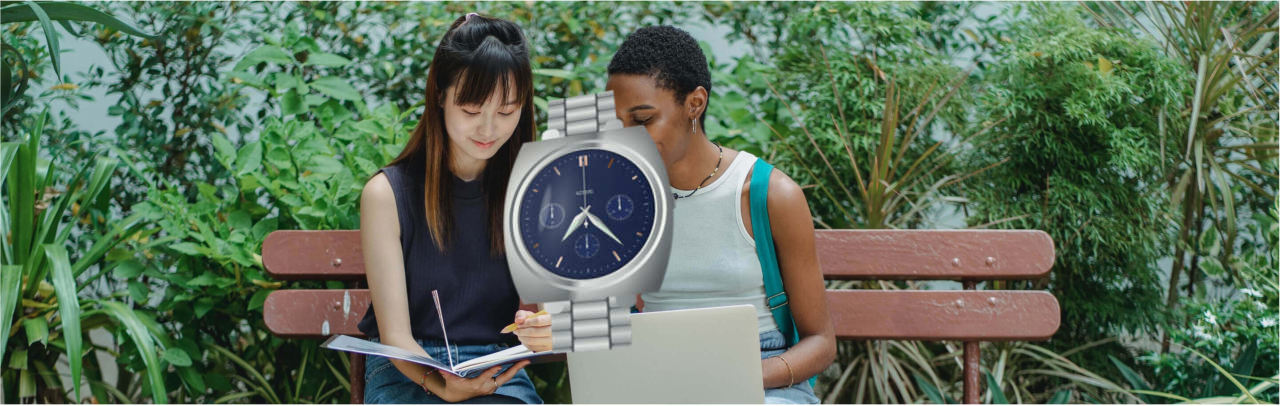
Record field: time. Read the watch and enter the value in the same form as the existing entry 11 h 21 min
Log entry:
7 h 23 min
